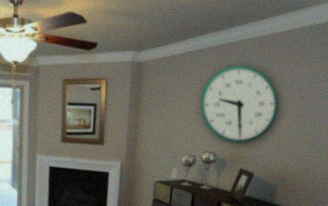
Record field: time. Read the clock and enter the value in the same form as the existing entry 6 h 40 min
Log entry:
9 h 30 min
